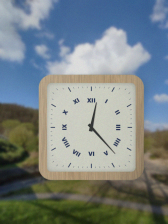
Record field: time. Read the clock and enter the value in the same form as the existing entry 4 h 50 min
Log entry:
12 h 23 min
